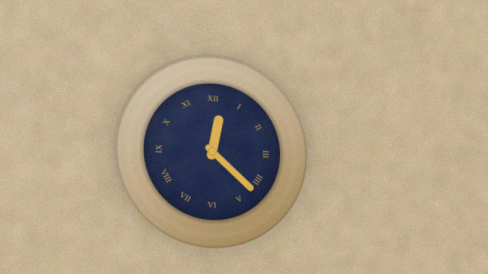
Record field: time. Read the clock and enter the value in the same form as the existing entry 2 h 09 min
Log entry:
12 h 22 min
